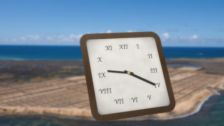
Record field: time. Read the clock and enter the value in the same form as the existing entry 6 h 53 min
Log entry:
9 h 20 min
